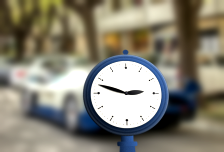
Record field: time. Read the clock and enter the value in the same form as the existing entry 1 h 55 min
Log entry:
2 h 48 min
